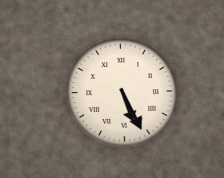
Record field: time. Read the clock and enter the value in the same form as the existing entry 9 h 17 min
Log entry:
5 h 26 min
